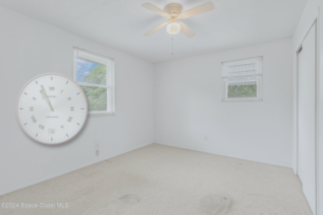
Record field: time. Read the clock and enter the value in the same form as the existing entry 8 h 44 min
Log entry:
10 h 56 min
